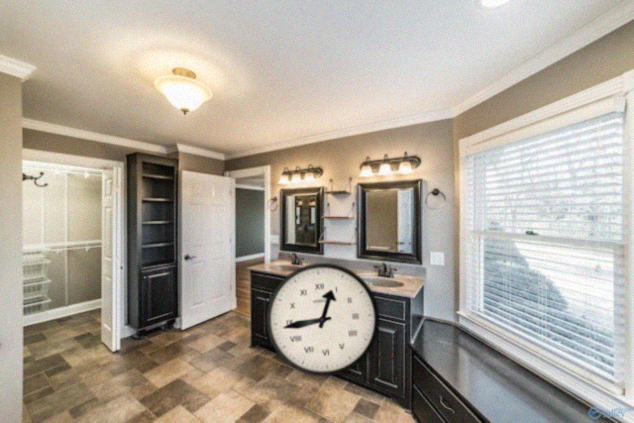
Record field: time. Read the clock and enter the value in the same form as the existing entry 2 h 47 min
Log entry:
12 h 44 min
